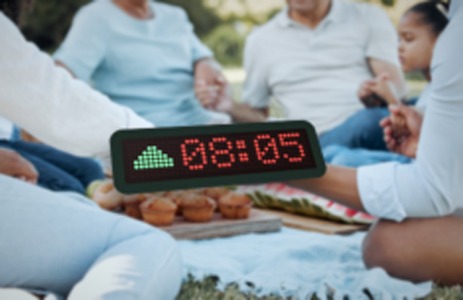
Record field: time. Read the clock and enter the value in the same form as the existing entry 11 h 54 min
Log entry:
8 h 05 min
